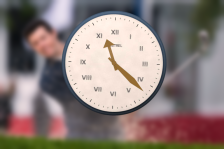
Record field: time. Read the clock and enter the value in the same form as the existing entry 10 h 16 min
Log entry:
11 h 22 min
